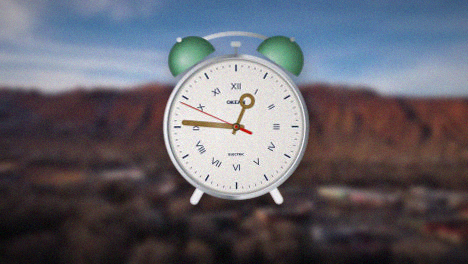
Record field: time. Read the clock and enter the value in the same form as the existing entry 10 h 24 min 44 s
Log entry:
12 h 45 min 49 s
